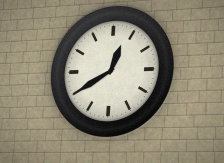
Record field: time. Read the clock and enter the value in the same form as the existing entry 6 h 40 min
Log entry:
12 h 40 min
